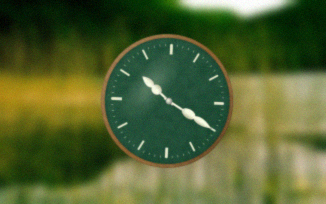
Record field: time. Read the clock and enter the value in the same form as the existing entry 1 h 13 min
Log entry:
10 h 20 min
